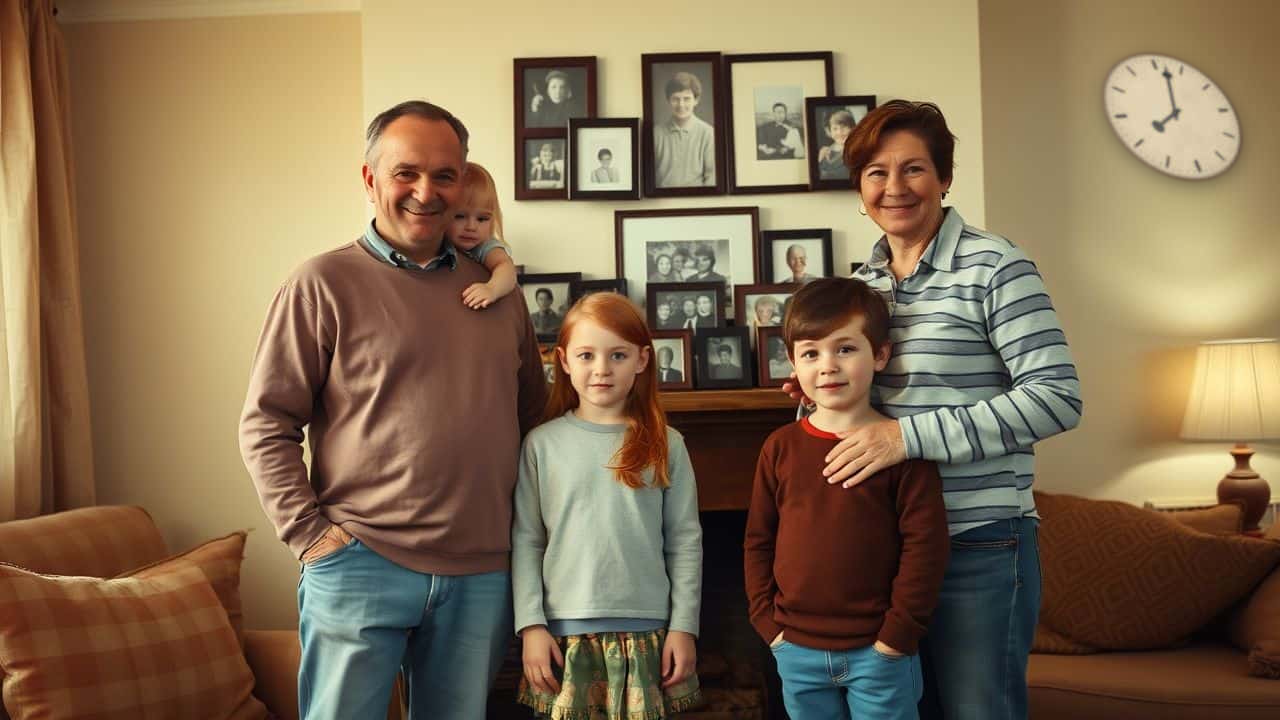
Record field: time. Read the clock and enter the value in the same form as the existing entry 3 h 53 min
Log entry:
8 h 02 min
